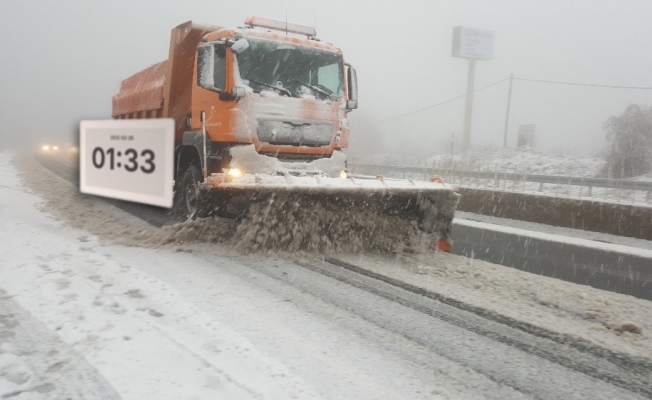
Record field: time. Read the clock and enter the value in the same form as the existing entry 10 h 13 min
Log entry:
1 h 33 min
